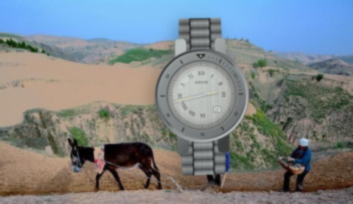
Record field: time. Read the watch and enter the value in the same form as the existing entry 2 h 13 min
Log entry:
2 h 43 min
